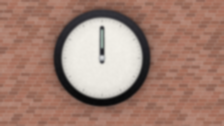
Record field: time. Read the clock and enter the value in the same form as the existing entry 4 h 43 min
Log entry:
12 h 00 min
